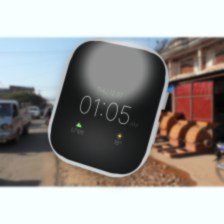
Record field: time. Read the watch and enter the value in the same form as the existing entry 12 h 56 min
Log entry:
1 h 05 min
